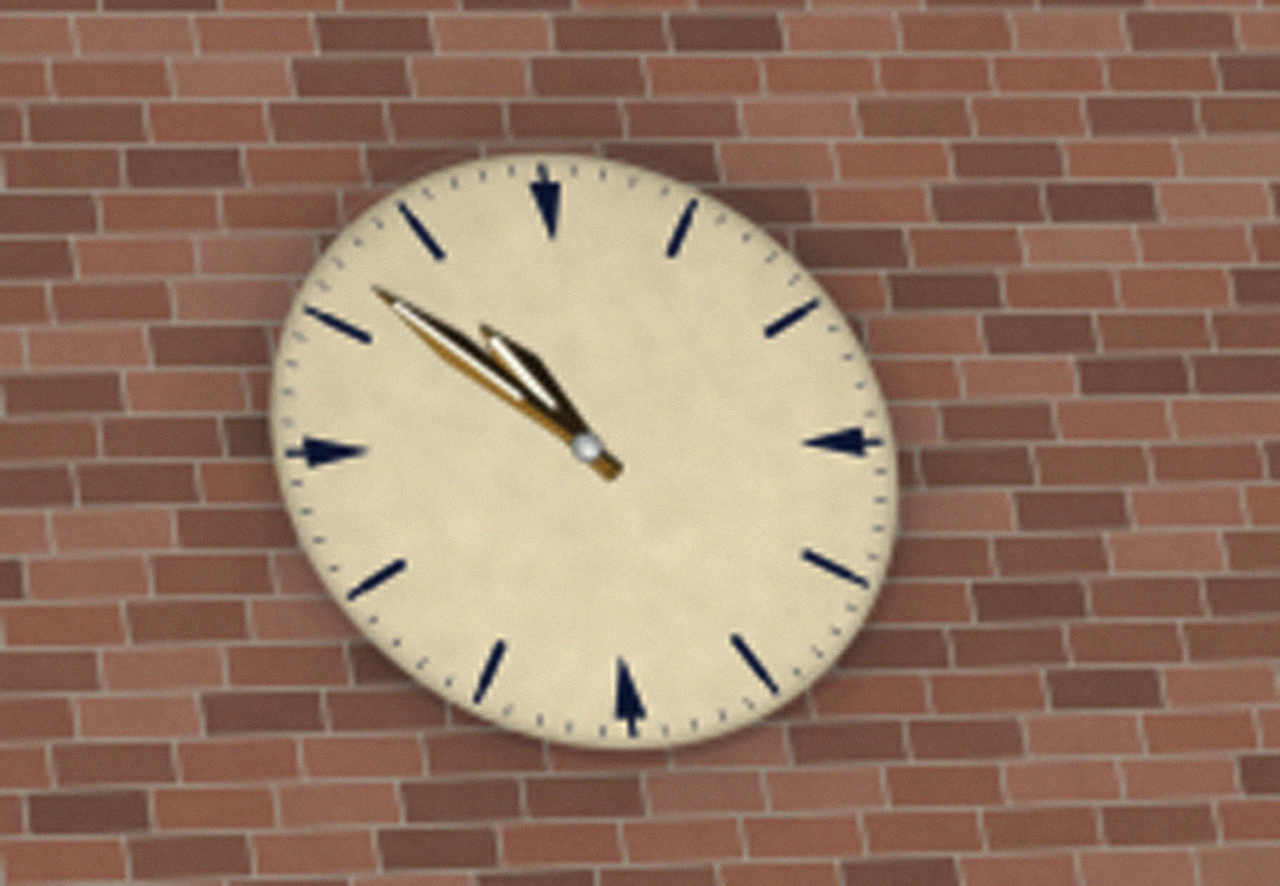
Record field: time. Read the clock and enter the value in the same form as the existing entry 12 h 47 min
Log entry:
10 h 52 min
